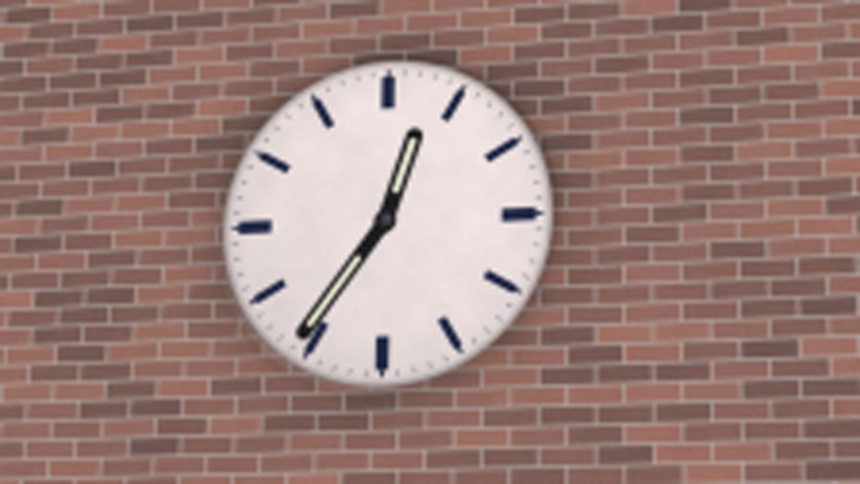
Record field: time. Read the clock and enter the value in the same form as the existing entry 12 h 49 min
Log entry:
12 h 36 min
